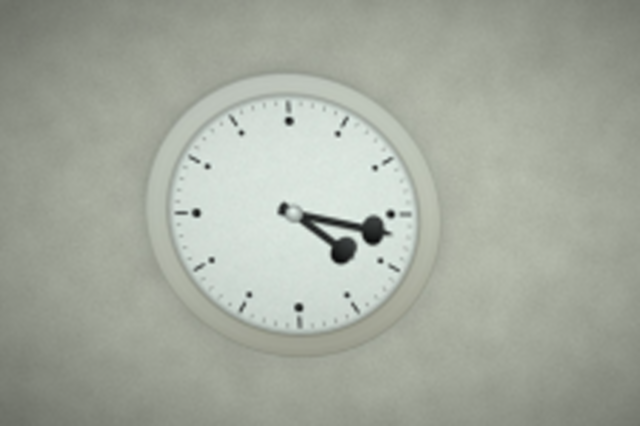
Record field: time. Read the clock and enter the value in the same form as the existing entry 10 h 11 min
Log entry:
4 h 17 min
